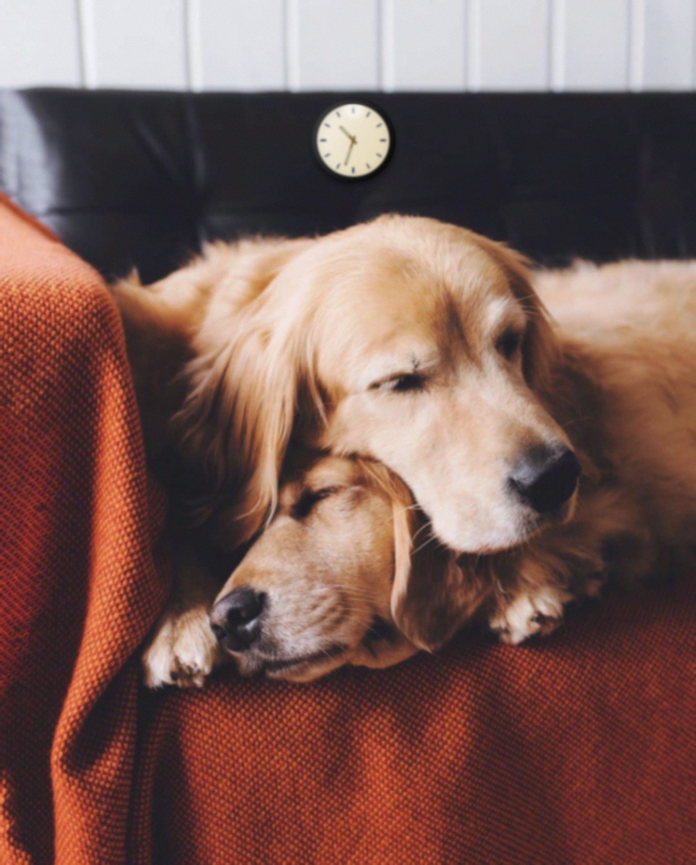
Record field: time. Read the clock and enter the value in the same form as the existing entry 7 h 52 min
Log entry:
10 h 33 min
